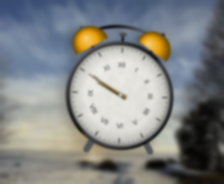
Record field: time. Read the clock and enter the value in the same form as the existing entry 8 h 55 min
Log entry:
9 h 50 min
